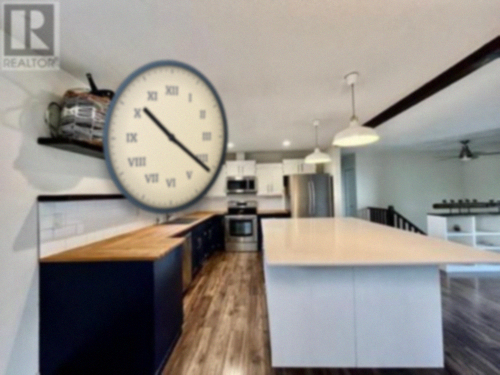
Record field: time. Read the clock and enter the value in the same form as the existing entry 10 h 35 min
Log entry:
10 h 21 min
